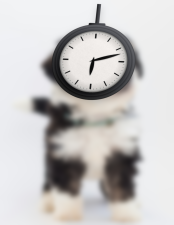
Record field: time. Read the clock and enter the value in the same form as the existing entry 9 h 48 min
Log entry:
6 h 12 min
